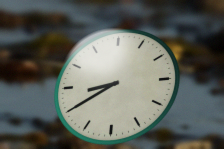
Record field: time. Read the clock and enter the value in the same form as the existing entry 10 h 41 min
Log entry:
8 h 40 min
